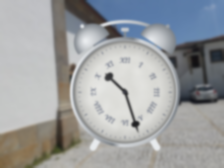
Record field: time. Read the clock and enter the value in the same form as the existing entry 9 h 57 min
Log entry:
10 h 27 min
